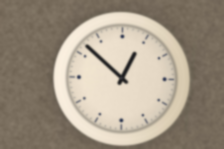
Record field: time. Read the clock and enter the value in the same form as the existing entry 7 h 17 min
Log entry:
12 h 52 min
